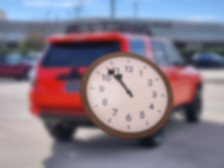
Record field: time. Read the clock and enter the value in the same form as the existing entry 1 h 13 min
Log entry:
10 h 53 min
